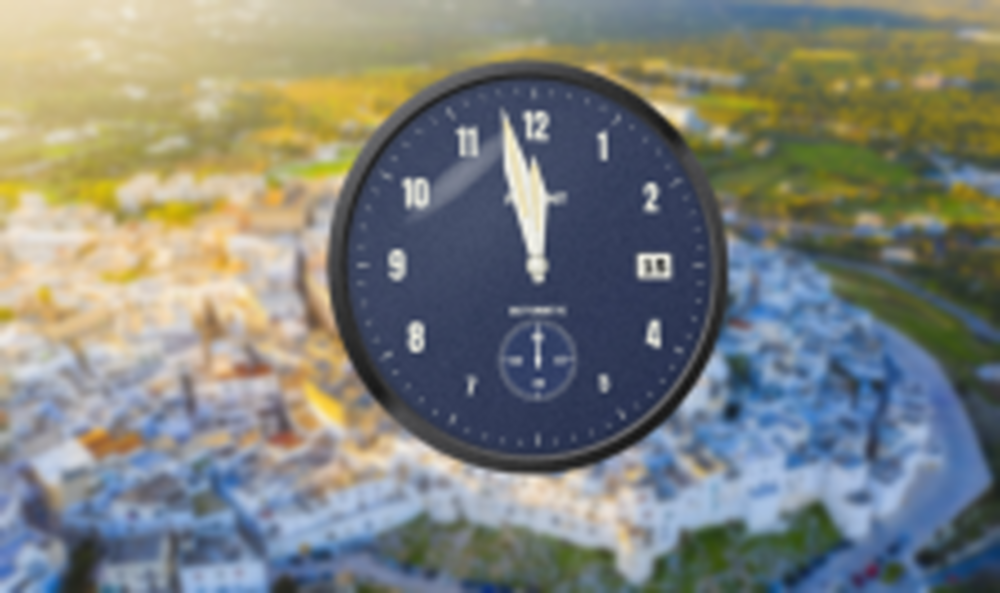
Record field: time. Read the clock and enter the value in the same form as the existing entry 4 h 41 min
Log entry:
11 h 58 min
